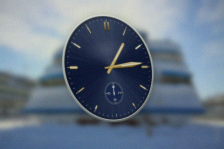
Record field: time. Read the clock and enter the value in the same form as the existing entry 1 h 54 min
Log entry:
1 h 14 min
